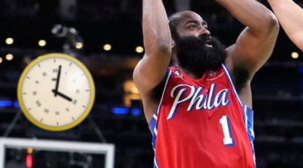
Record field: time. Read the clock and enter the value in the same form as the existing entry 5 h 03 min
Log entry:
4 h 02 min
